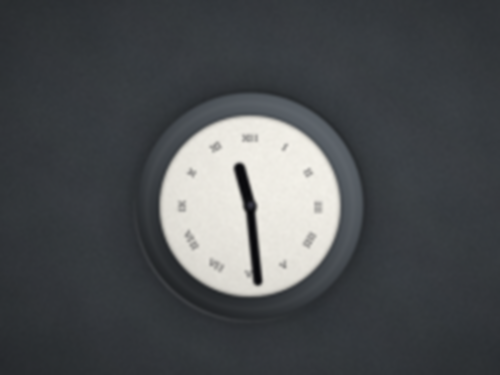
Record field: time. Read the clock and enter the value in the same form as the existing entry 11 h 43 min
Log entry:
11 h 29 min
